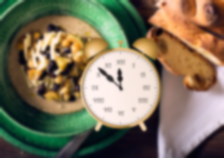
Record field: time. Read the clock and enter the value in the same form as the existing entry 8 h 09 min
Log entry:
11 h 52 min
